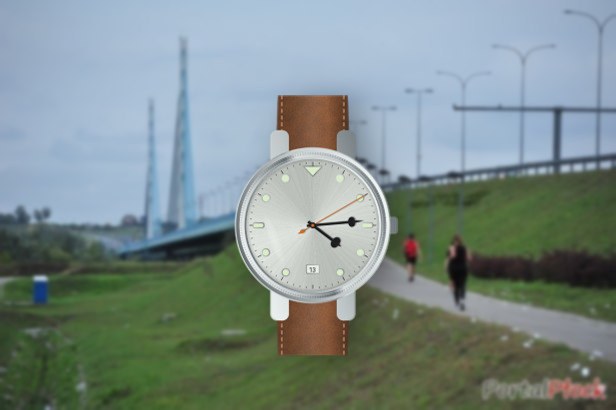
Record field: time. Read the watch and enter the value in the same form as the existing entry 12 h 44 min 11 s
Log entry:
4 h 14 min 10 s
